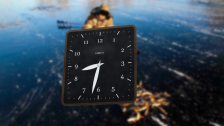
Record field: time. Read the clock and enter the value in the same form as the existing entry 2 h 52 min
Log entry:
8 h 32 min
